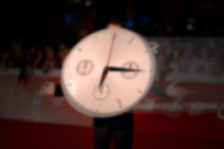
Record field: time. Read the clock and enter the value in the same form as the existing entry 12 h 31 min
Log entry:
6 h 15 min
